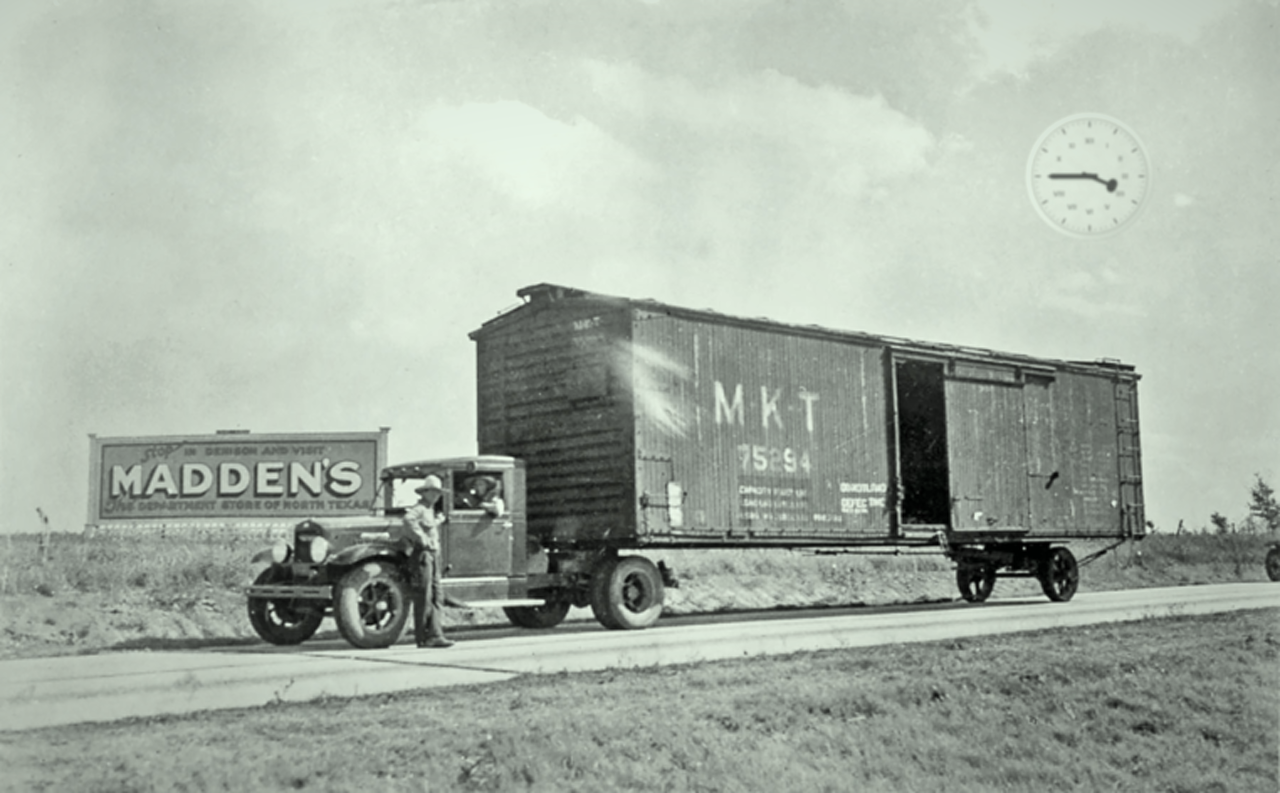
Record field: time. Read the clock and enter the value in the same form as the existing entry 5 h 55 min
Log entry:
3 h 45 min
